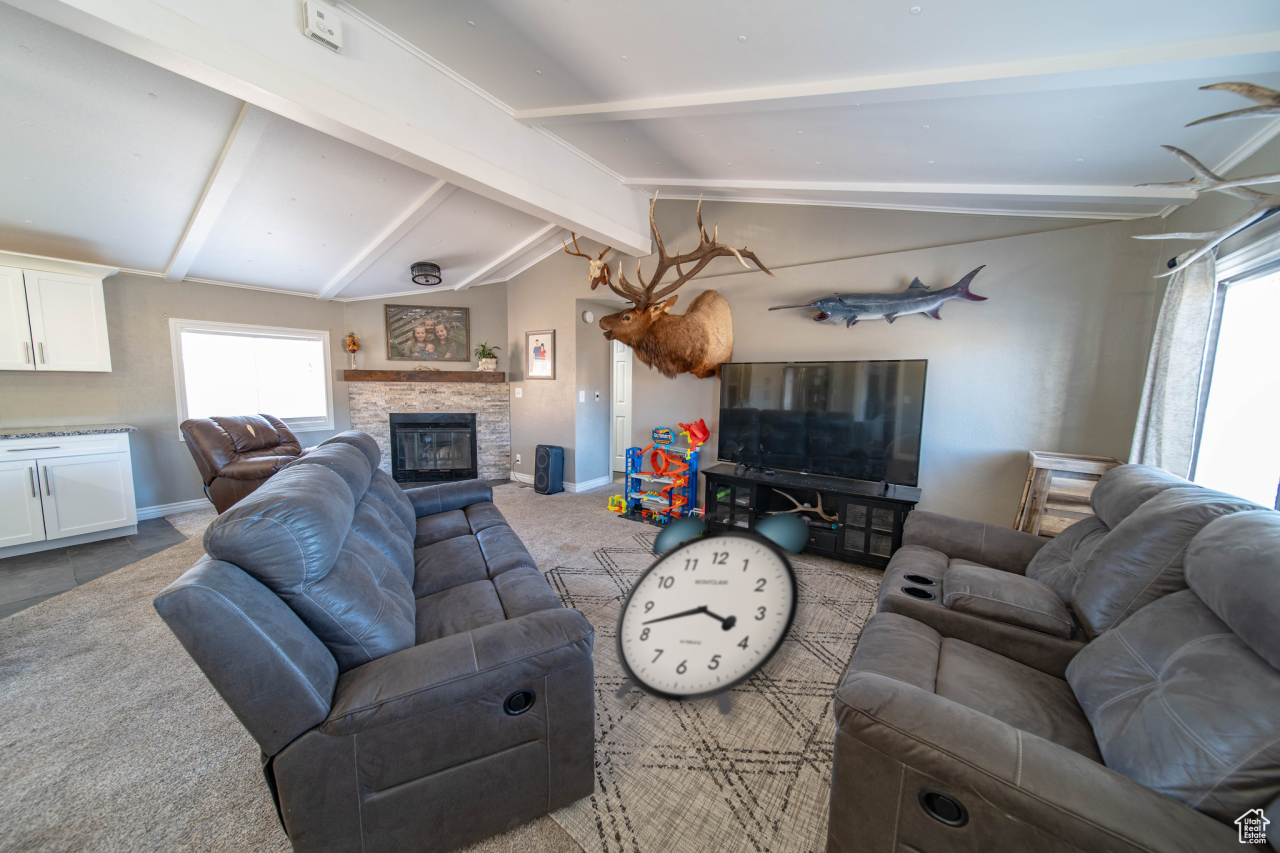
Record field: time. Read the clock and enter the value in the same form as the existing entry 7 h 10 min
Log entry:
3 h 42 min
